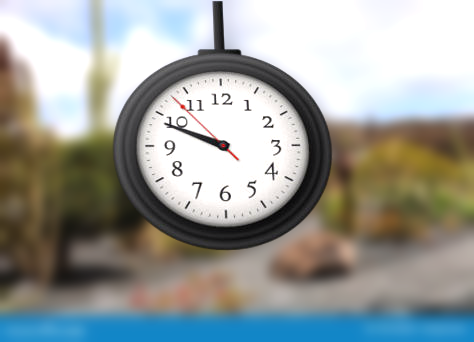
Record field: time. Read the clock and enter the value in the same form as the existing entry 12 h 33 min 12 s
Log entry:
9 h 48 min 53 s
